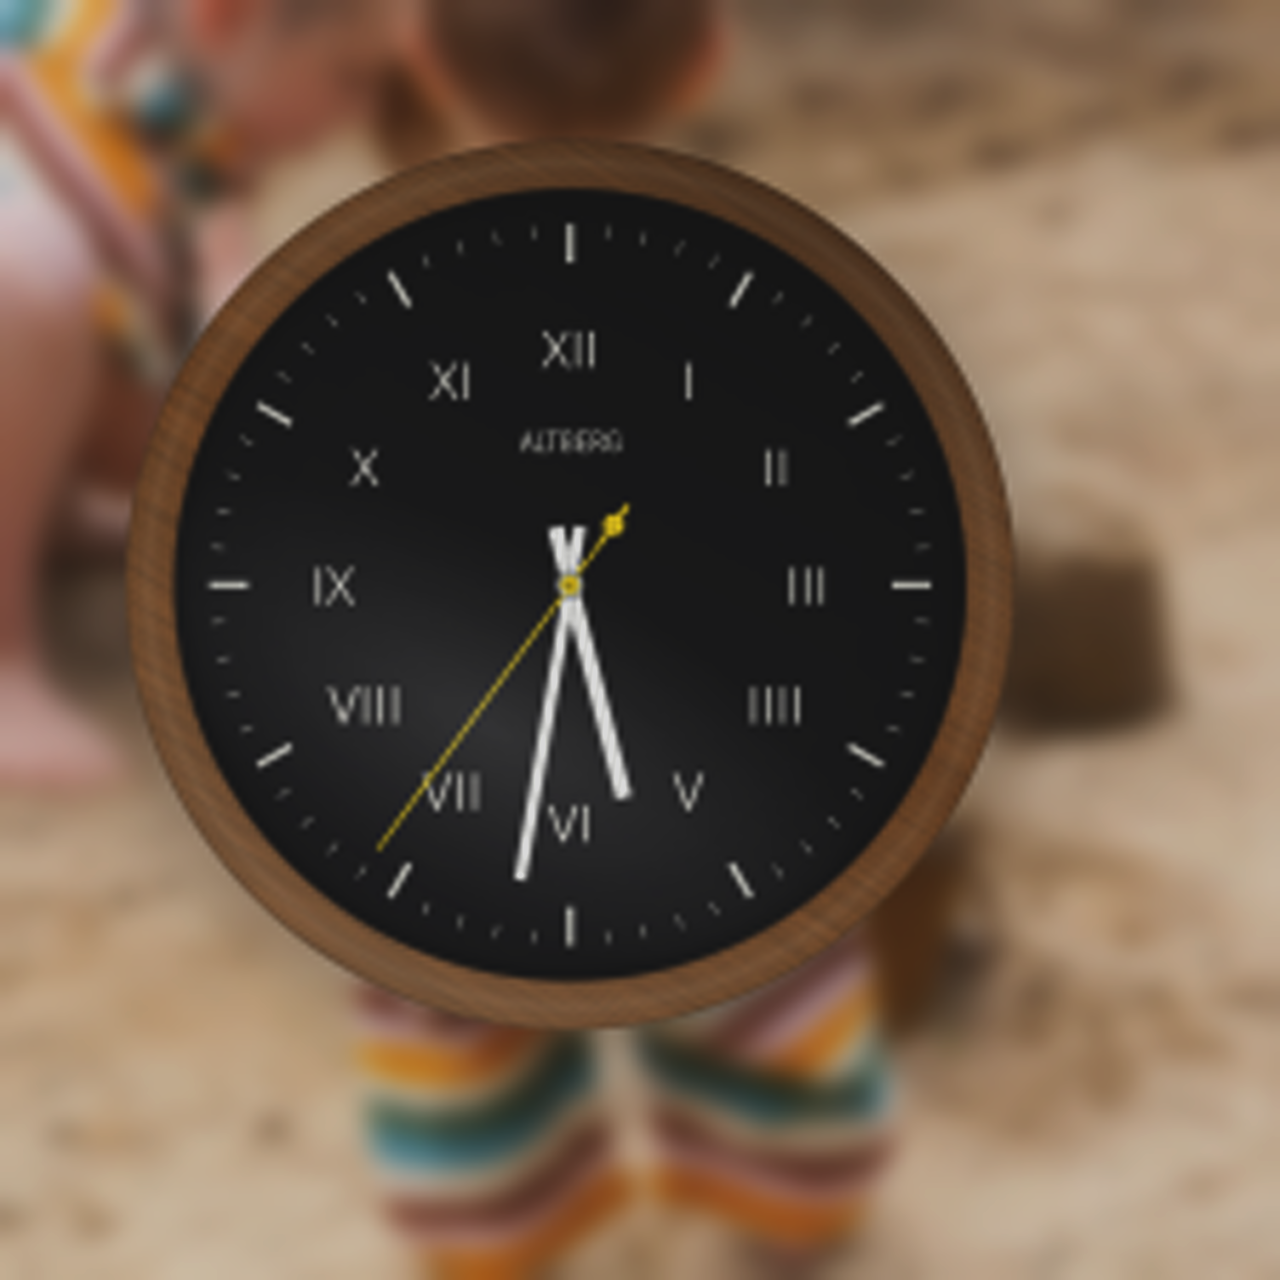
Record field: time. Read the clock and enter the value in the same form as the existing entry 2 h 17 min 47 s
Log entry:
5 h 31 min 36 s
